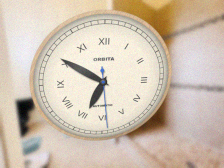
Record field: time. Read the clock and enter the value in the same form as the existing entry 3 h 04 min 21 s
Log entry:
6 h 50 min 29 s
